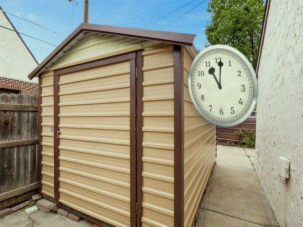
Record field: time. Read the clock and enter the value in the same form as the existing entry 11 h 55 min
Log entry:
11 h 01 min
